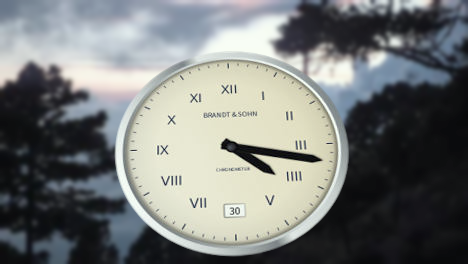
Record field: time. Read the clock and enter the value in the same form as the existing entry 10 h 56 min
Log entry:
4 h 17 min
